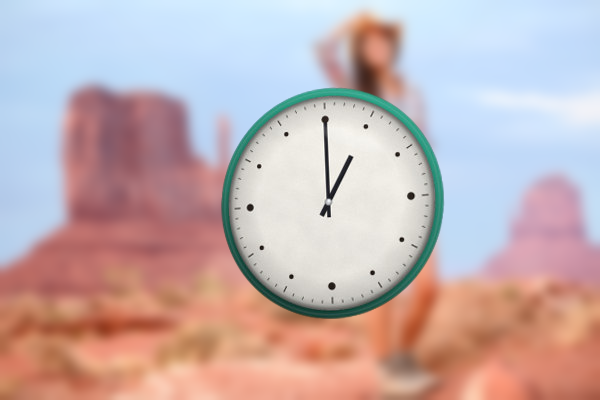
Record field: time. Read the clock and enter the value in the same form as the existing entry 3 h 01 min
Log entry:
1 h 00 min
